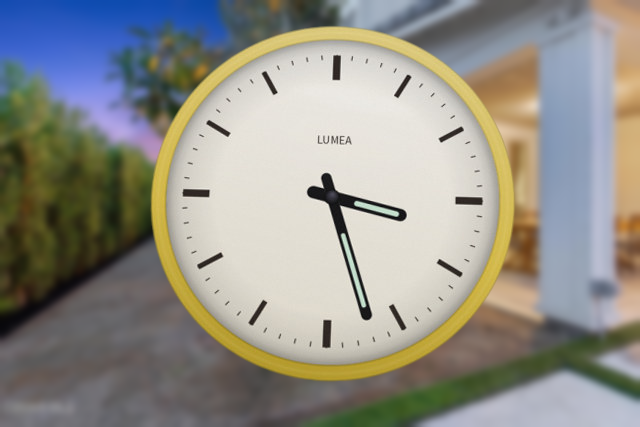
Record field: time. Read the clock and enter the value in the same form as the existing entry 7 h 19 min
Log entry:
3 h 27 min
